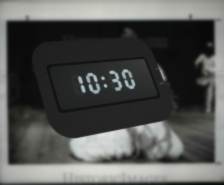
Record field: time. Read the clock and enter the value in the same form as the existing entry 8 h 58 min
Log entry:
10 h 30 min
